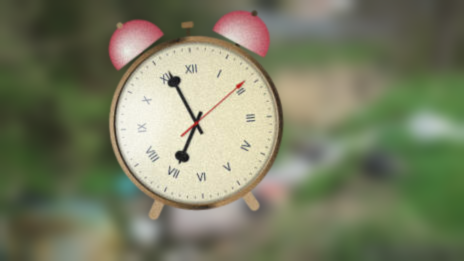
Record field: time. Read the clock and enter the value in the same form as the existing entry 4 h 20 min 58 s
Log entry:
6 h 56 min 09 s
